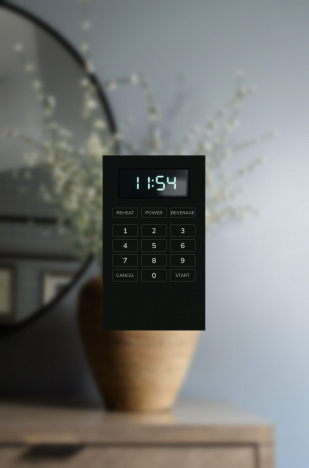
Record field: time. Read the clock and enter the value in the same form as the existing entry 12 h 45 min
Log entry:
11 h 54 min
